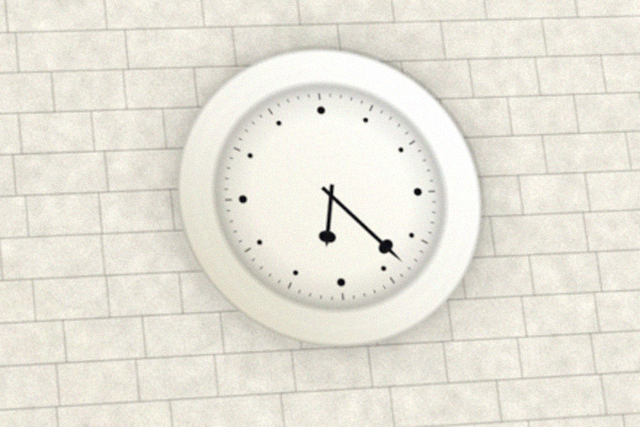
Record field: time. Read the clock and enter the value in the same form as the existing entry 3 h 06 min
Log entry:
6 h 23 min
